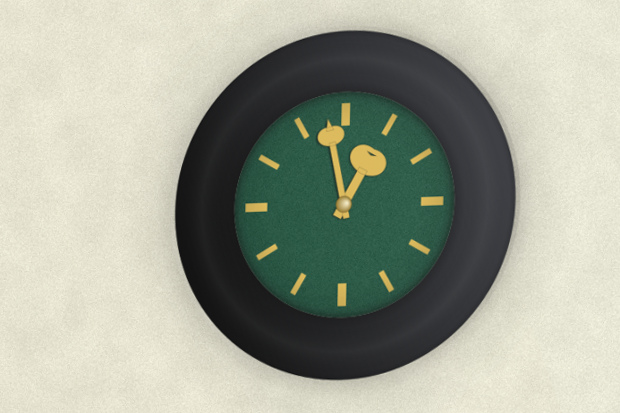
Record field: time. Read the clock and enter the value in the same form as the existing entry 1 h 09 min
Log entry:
12 h 58 min
